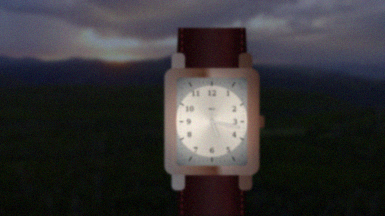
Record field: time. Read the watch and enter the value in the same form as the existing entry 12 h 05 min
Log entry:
5 h 17 min
